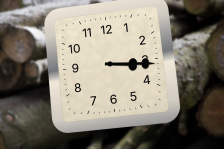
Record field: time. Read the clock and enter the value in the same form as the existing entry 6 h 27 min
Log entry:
3 h 16 min
